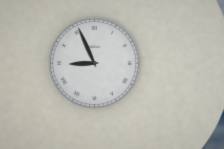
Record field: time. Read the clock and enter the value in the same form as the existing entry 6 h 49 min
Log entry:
8 h 56 min
